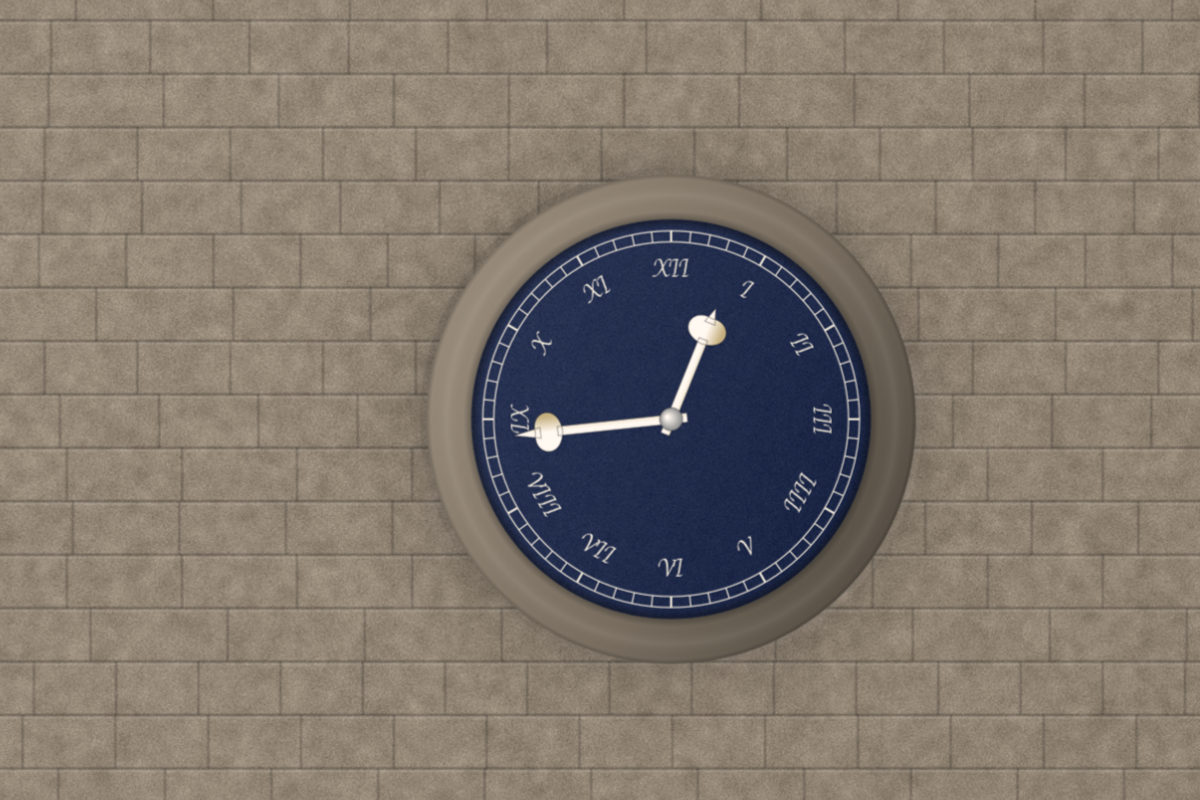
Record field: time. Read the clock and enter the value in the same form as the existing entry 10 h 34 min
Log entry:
12 h 44 min
